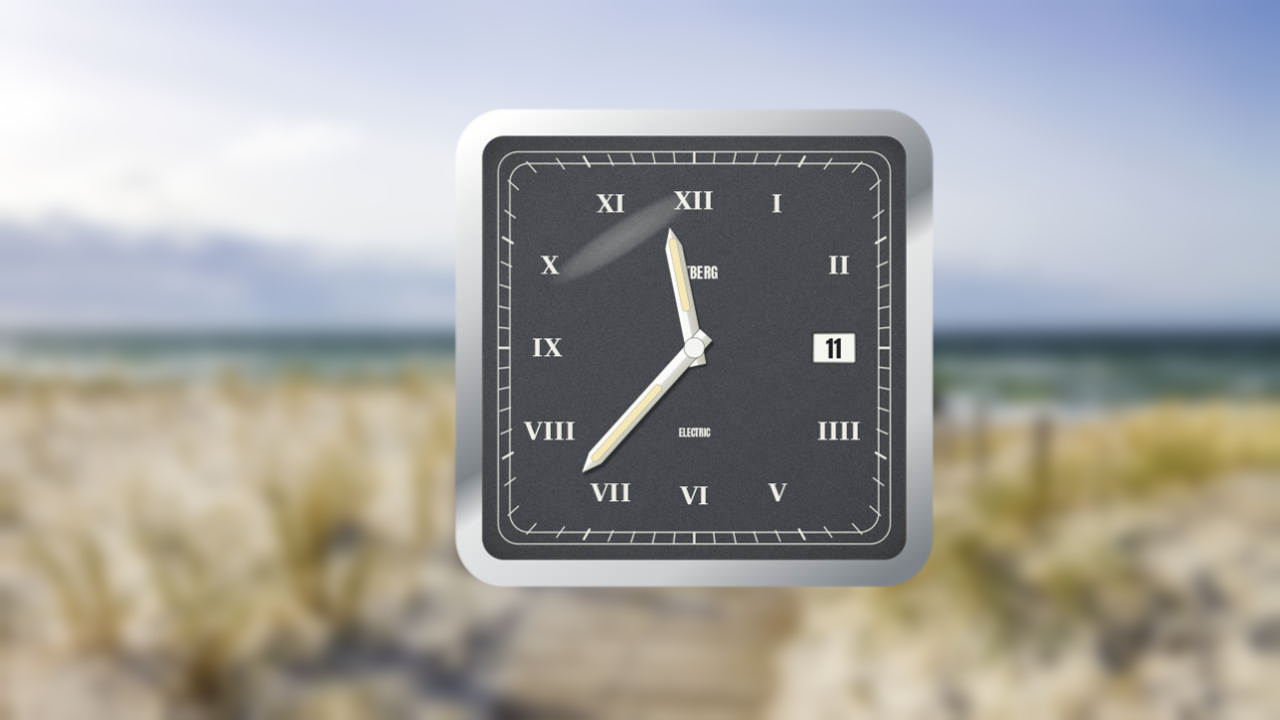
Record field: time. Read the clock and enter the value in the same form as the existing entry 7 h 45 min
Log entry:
11 h 37 min
